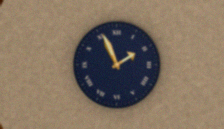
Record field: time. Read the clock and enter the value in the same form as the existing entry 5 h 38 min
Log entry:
1 h 56 min
